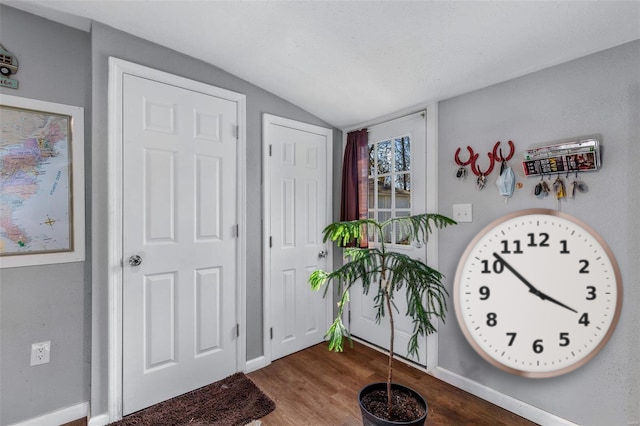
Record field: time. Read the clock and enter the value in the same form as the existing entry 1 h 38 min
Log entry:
3 h 52 min
